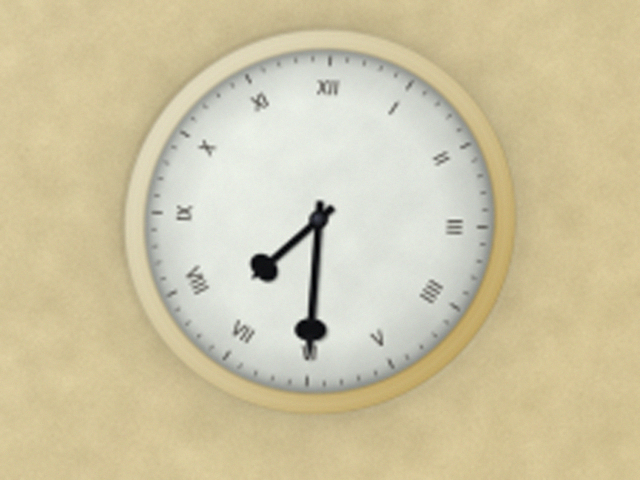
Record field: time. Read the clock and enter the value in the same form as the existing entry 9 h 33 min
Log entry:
7 h 30 min
